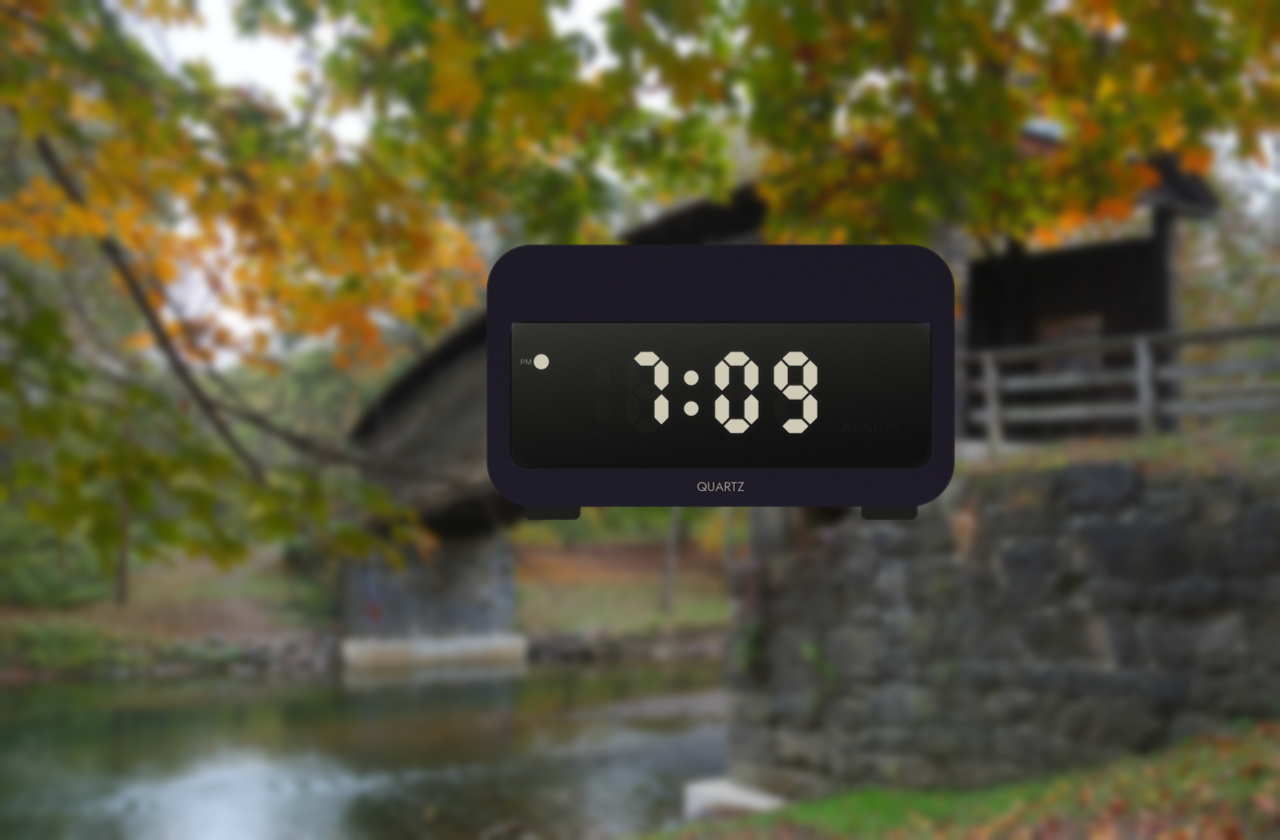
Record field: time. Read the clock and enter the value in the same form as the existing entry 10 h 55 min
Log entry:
7 h 09 min
